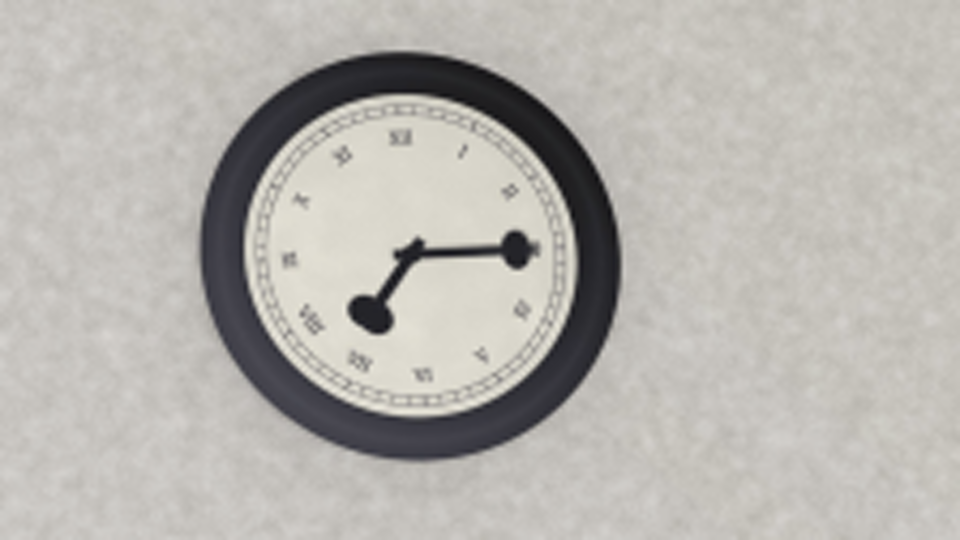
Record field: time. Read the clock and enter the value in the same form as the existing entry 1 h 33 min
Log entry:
7 h 15 min
